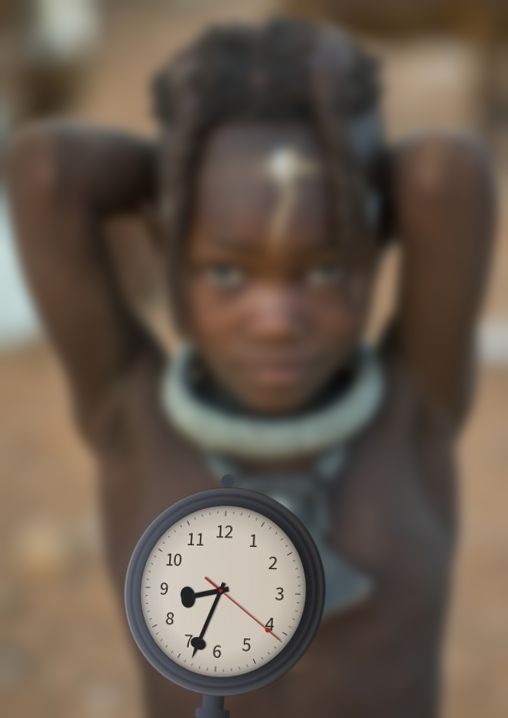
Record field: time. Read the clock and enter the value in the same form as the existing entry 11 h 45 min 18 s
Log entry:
8 h 33 min 21 s
